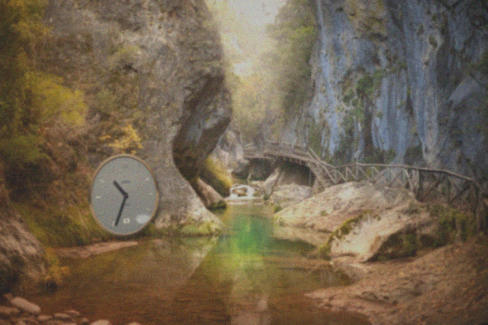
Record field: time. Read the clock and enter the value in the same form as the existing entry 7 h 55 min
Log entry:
10 h 34 min
